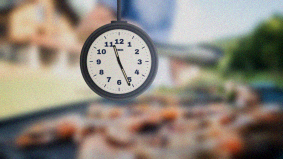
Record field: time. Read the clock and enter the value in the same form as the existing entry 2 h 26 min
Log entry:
11 h 26 min
